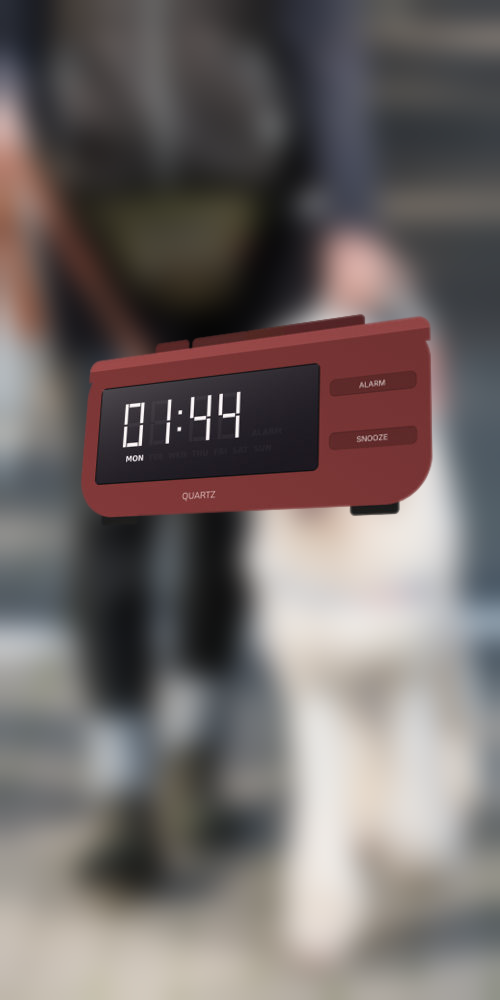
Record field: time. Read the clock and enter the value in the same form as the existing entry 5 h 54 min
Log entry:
1 h 44 min
